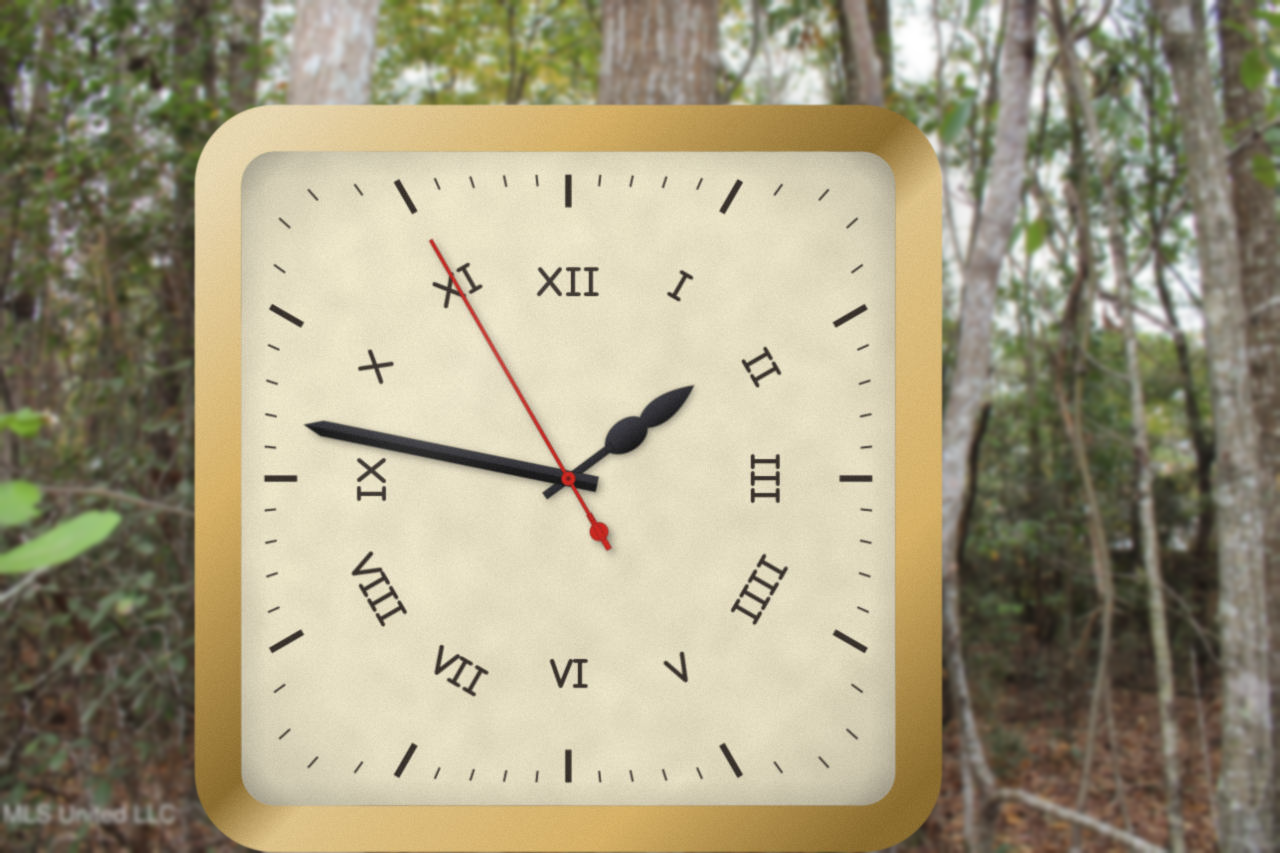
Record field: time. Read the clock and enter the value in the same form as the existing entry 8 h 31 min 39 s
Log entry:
1 h 46 min 55 s
